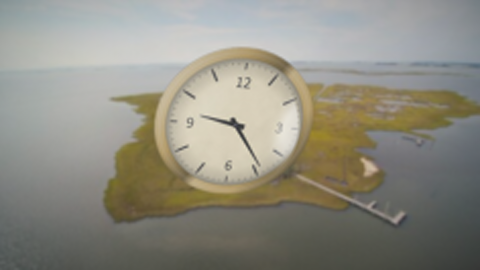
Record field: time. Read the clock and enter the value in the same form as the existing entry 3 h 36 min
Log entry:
9 h 24 min
